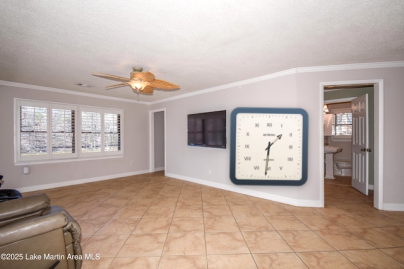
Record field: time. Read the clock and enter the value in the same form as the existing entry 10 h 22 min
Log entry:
1 h 31 min
